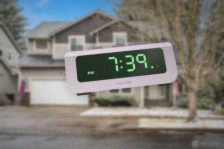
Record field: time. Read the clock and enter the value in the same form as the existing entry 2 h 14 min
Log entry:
7 h 39 min
